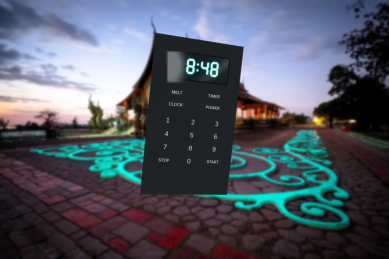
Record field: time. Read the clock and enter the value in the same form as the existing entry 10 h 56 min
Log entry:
8 h 48 min
